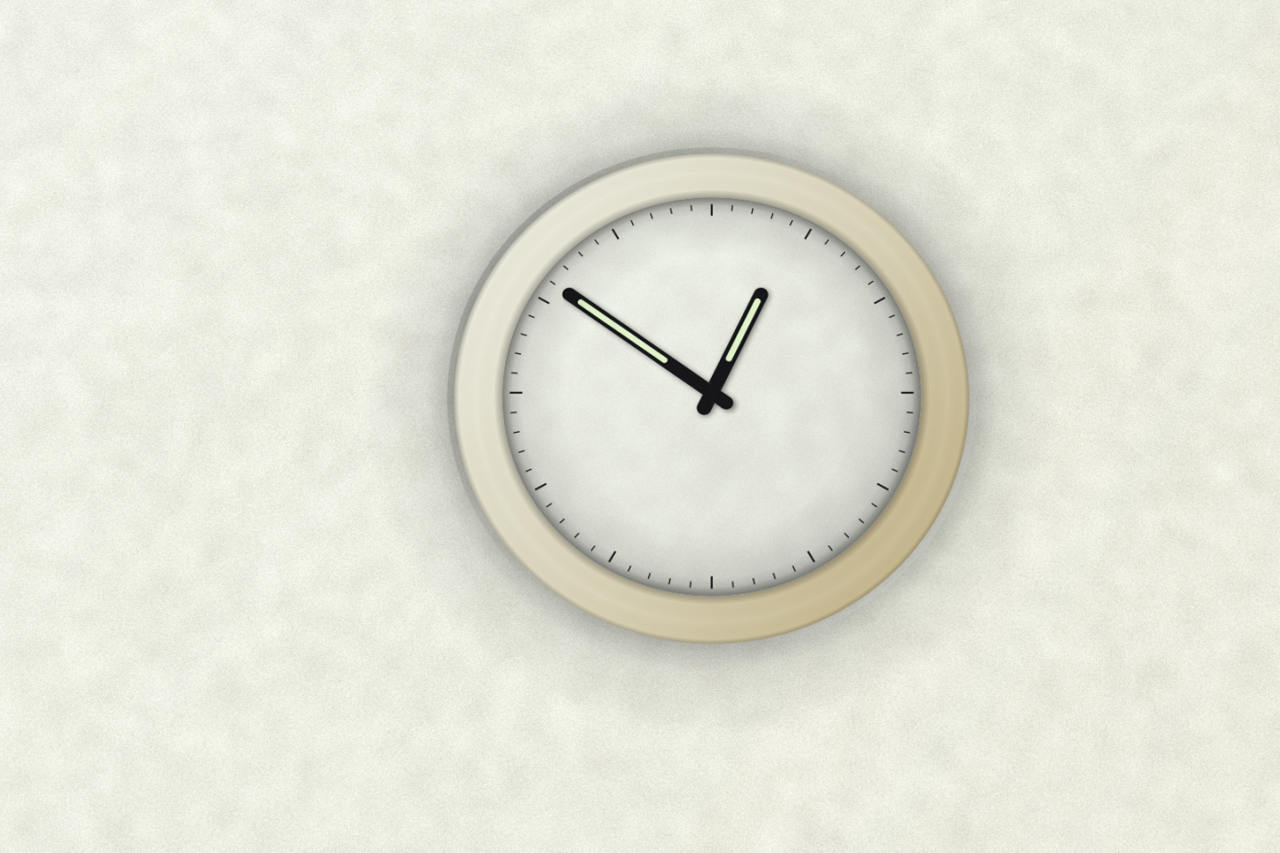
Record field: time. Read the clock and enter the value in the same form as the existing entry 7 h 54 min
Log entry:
12 h 51 min
